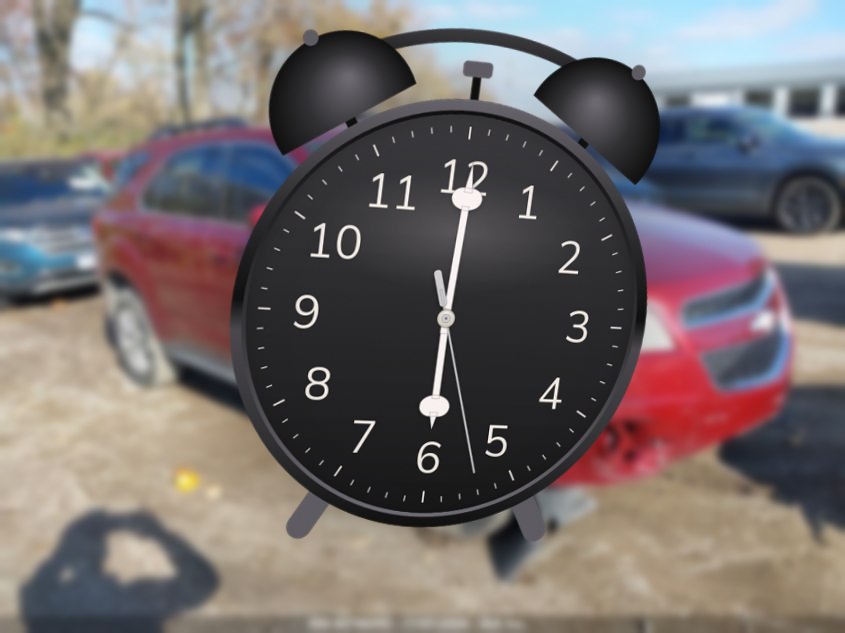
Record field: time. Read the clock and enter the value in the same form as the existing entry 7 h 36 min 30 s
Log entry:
6 h 00 min 27 s
